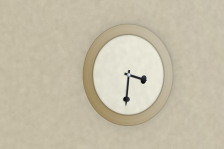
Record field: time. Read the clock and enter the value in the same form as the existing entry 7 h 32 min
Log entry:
3 h 31 min
